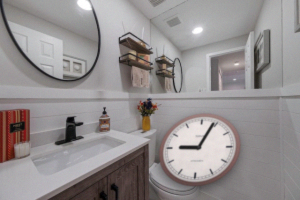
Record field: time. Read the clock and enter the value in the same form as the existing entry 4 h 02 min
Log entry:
9 h 04 min
